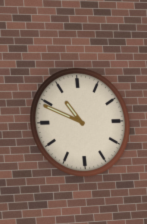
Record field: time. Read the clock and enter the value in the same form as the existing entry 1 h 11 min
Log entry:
10 h 49 min
